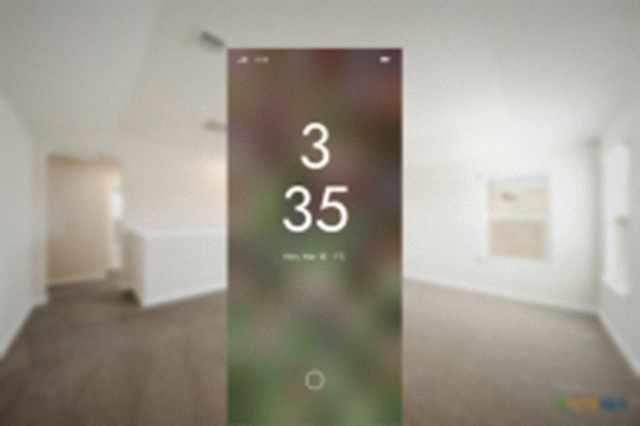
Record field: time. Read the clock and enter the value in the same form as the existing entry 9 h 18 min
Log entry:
3 h 35 min
